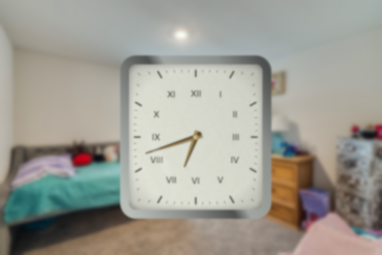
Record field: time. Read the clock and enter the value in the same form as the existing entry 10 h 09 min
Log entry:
6 h 42 min
